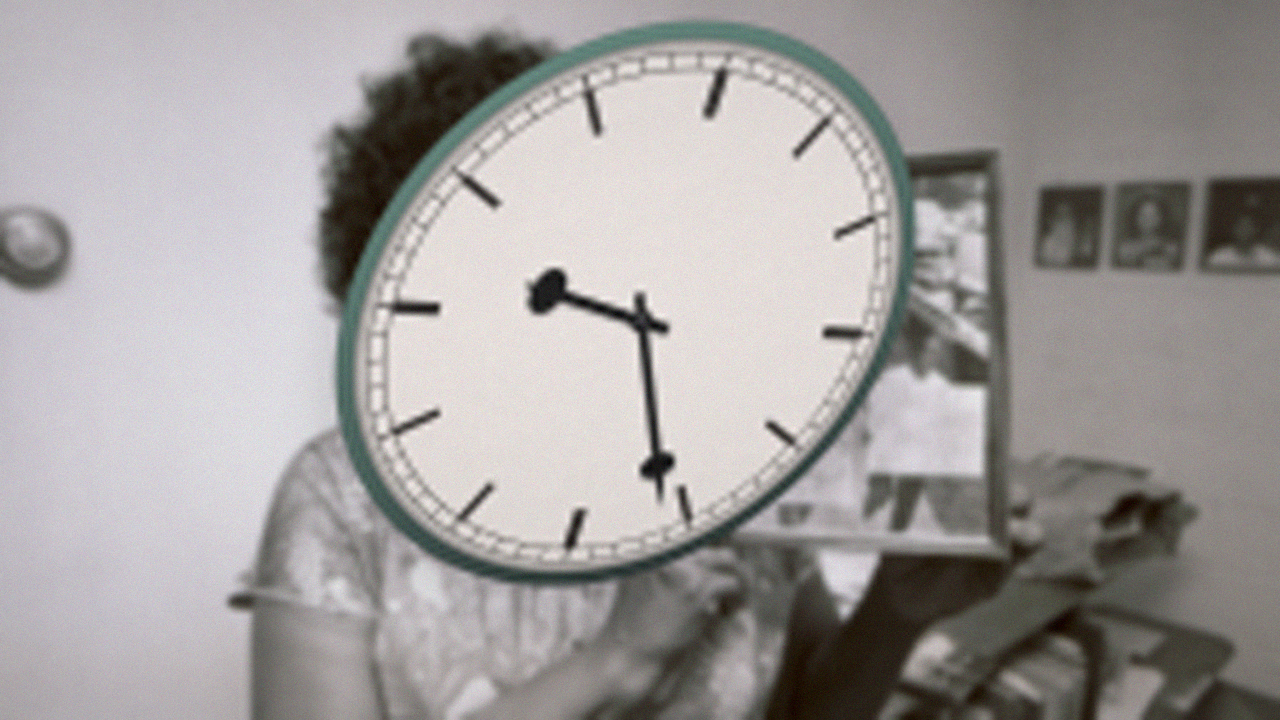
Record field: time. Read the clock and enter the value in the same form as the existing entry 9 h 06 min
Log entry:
9 h 26 min
